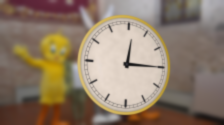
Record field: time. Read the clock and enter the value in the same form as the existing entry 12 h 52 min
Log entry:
12 h 15 min
